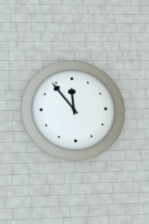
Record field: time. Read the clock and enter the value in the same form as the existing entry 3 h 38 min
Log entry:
11 h 54 min
